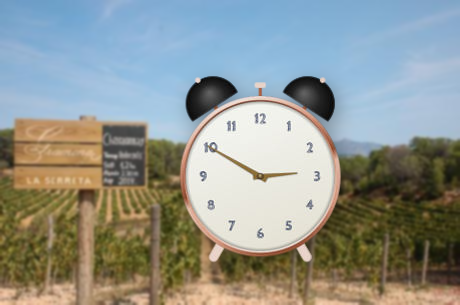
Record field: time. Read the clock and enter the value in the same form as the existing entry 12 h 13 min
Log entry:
2 h 50 min
